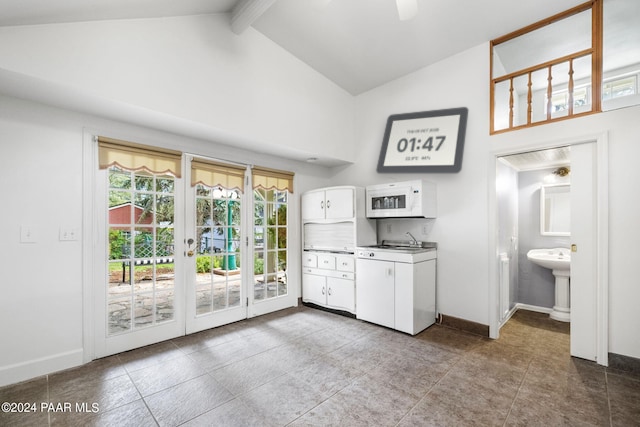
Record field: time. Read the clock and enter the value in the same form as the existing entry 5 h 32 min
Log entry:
1 h 47 min
